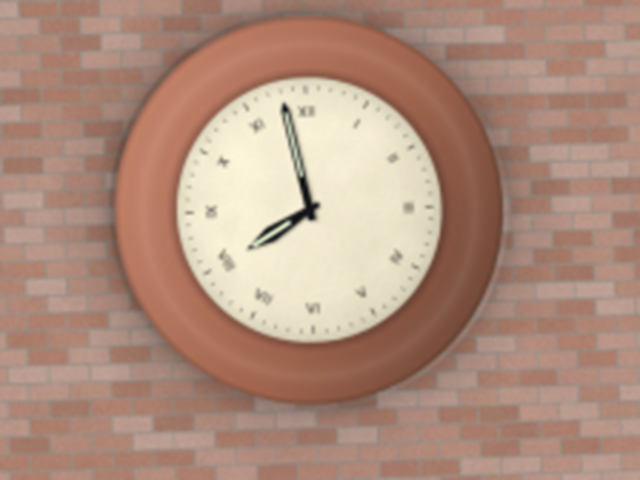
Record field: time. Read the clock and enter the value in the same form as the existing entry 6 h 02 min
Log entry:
7 h 58 min
